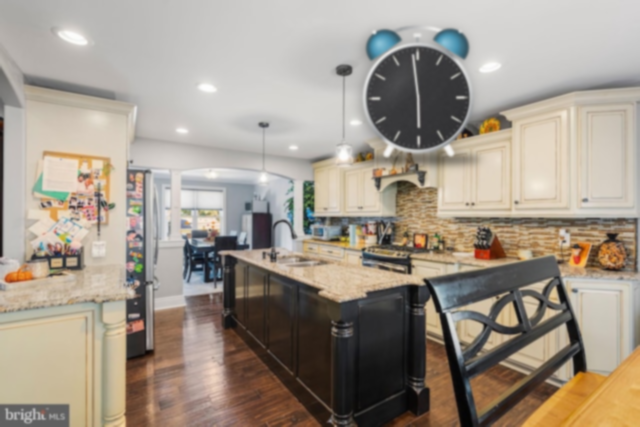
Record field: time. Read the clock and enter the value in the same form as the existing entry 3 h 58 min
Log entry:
5 h 59 min
